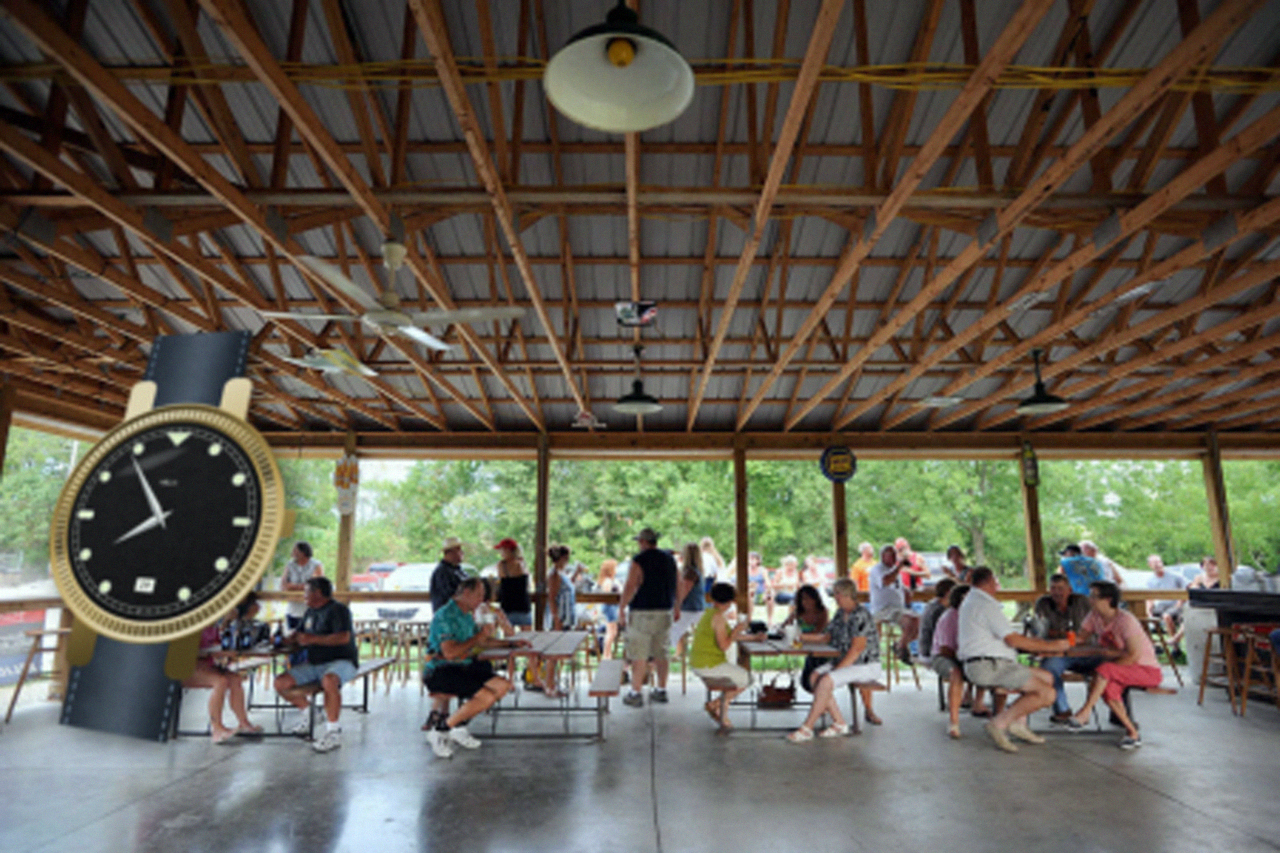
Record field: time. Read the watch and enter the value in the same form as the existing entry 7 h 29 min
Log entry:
7 h 54 min
